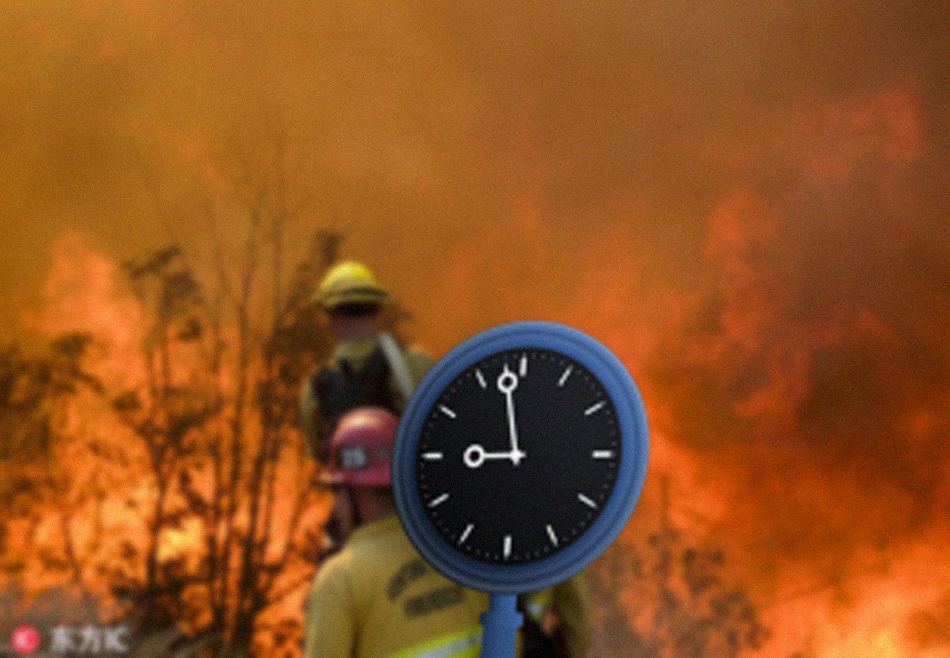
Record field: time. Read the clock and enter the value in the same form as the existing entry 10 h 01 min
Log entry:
8 h 58 min
